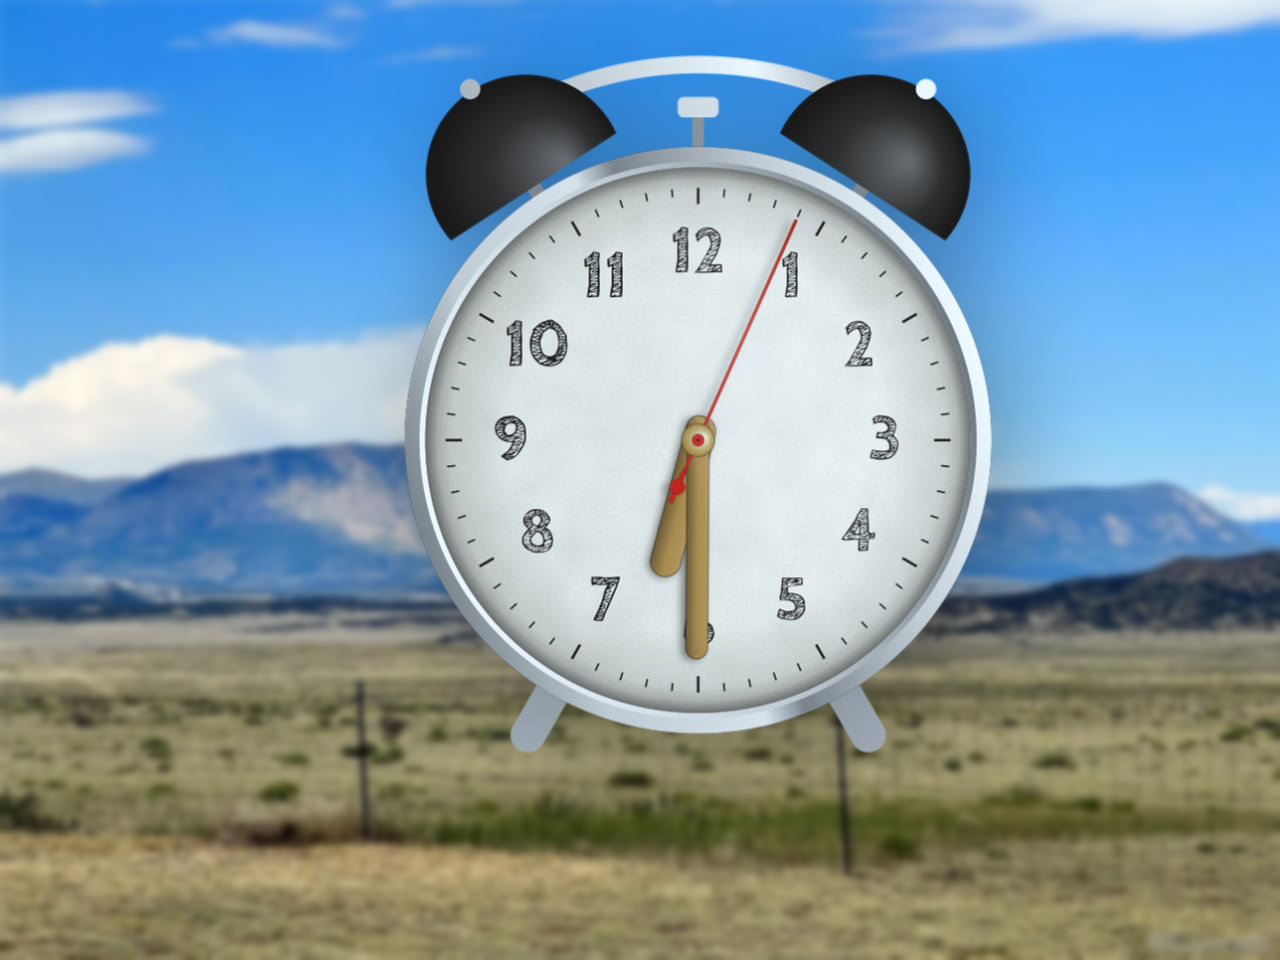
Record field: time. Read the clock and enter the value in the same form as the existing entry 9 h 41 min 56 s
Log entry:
6 h 30 min 04 s
